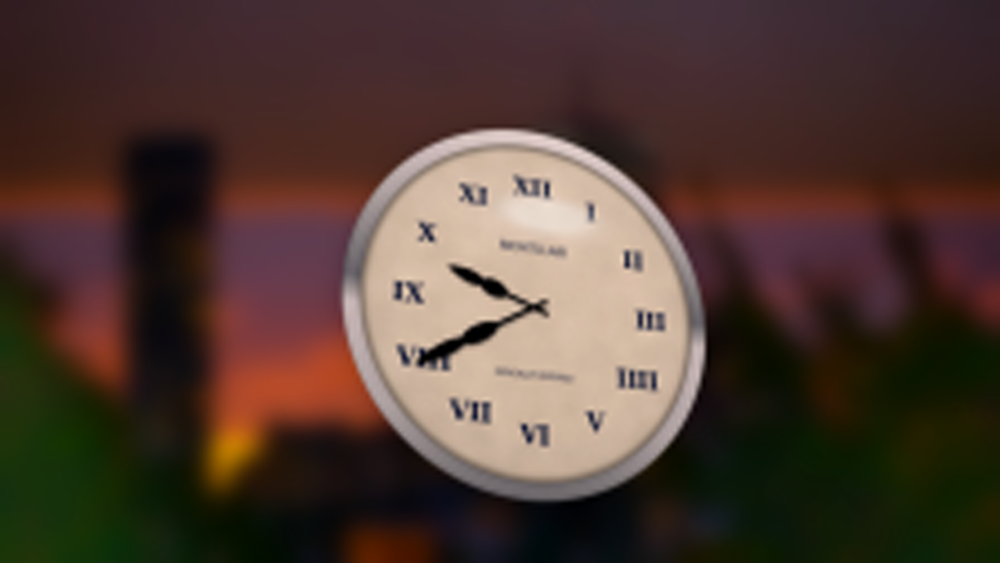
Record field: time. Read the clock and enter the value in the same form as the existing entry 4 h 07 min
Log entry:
9 h 40 min
